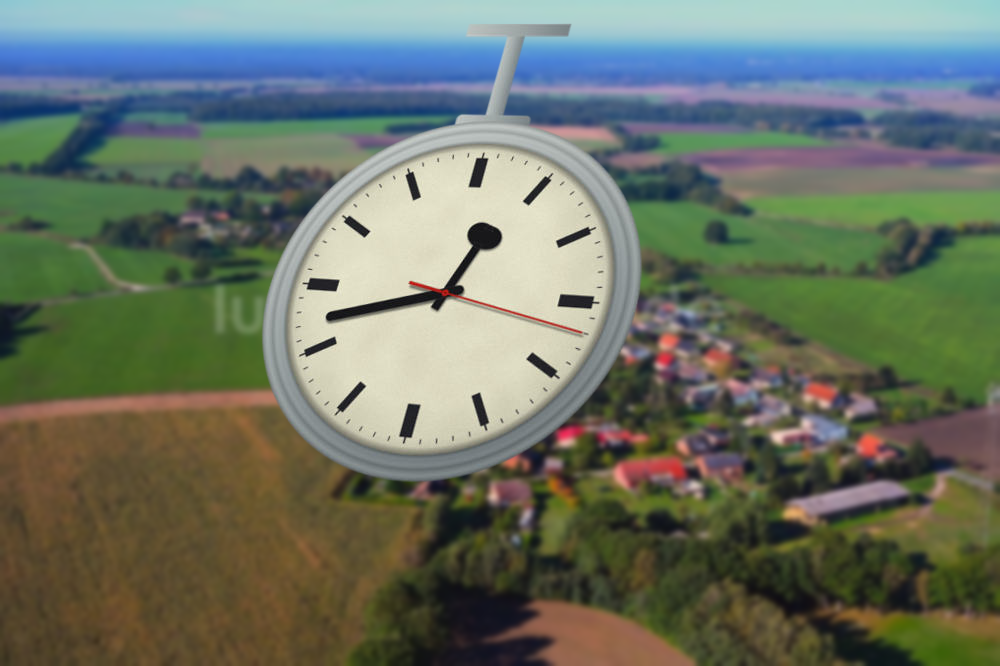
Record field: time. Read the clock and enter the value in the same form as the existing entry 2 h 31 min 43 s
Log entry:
12 h 42 min 17 s
